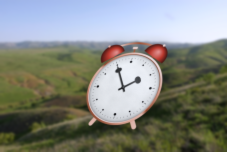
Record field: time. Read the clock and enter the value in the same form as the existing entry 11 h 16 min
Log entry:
1 h 55 min
